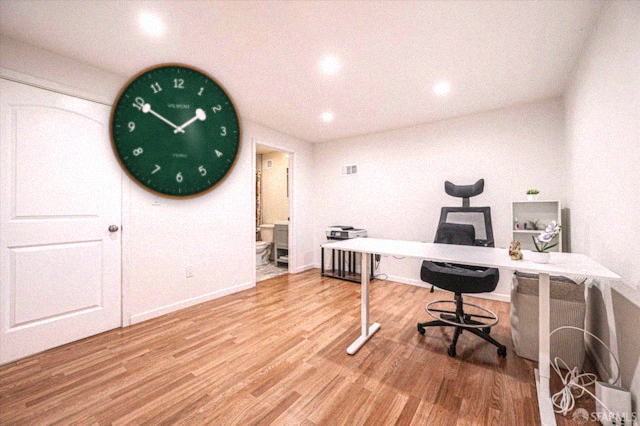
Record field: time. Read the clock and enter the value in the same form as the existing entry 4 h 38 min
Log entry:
1 h 50 min
